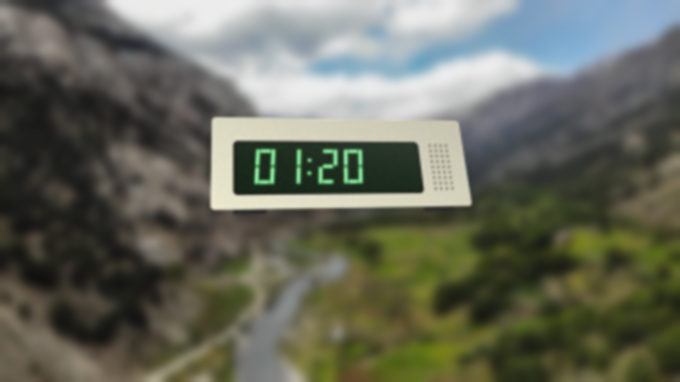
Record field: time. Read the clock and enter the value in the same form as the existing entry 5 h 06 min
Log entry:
1 h 20 min
